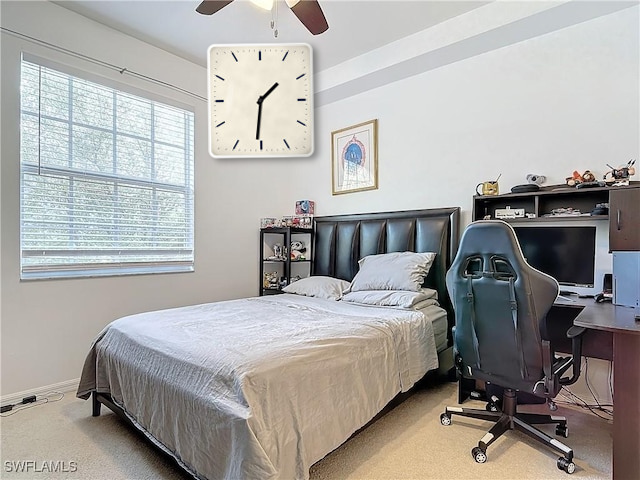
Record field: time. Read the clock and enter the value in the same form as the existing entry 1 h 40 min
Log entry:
1 h 31 min
